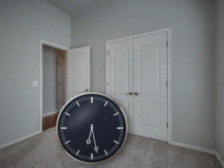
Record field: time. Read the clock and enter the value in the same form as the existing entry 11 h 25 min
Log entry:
6 h 28 min
